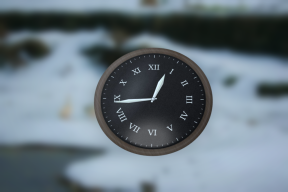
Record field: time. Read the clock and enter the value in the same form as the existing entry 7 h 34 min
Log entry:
12 h 44 min
